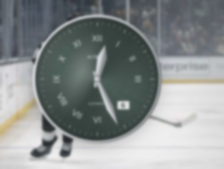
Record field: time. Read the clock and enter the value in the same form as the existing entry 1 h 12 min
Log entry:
12 h 26 min
